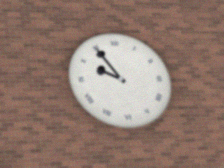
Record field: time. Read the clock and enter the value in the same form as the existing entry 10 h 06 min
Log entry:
9 h 55 min
